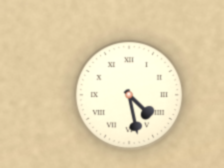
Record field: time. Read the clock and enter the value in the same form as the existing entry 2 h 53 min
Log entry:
4 h 28 min
